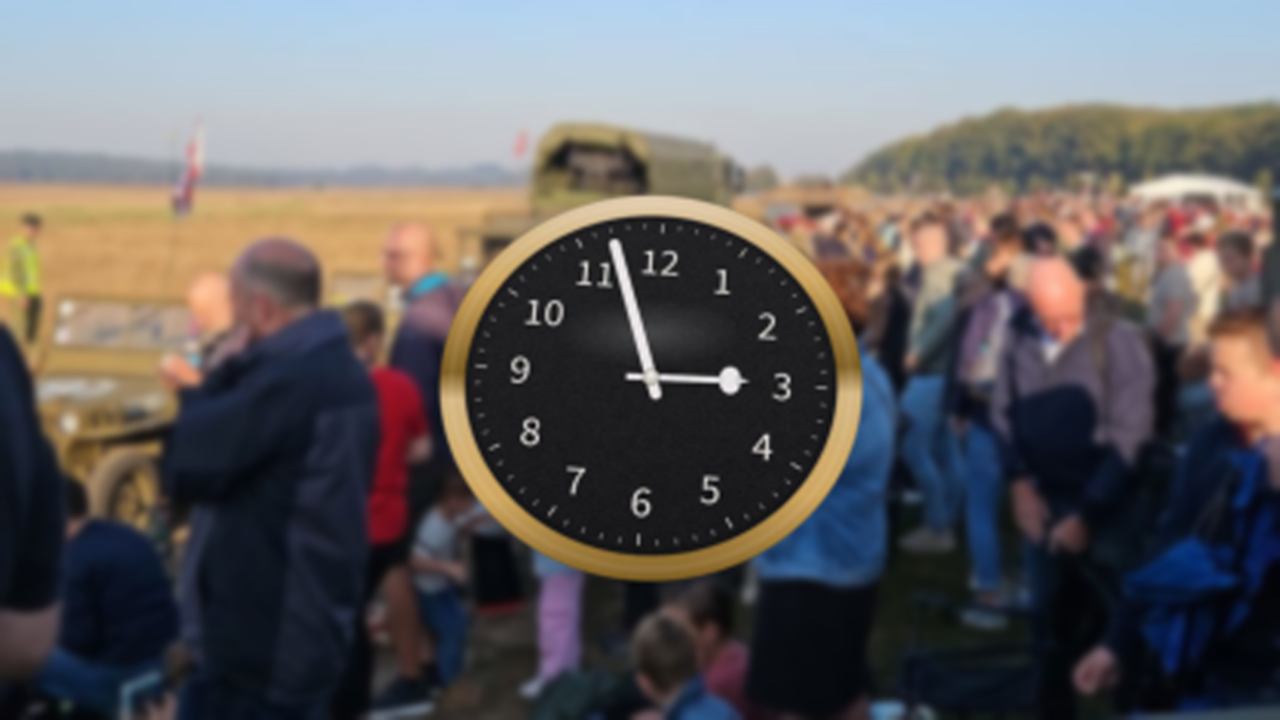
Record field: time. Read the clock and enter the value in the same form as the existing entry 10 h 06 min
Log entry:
2 h 57 min
